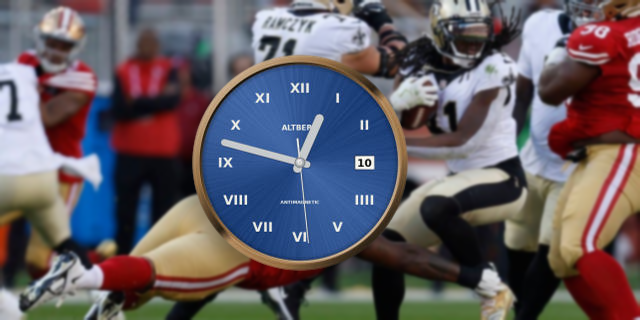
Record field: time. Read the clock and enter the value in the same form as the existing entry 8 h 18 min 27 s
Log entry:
12 h 47 min 29 s
